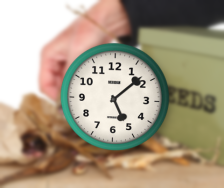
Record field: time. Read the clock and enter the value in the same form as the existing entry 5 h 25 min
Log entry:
5 h 08 min
